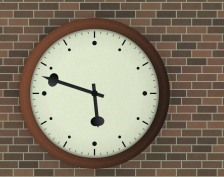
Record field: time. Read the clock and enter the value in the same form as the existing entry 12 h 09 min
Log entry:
5 h 48 min
